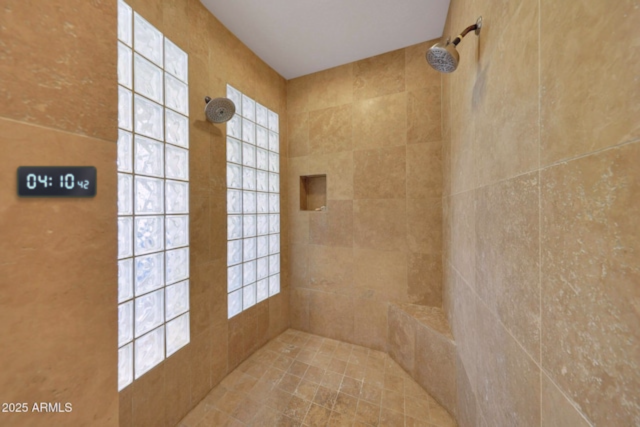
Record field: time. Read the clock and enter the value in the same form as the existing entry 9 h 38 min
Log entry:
4 h 10 min
